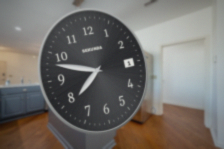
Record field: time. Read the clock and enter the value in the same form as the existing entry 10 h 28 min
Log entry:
7 h 48 min
